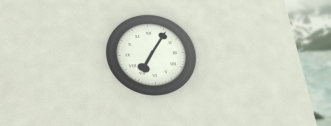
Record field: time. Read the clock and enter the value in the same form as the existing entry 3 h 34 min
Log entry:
7 h 06 min
